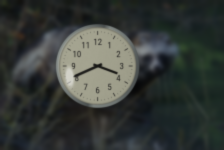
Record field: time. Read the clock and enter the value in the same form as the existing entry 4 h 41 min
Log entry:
3 h 41 min
